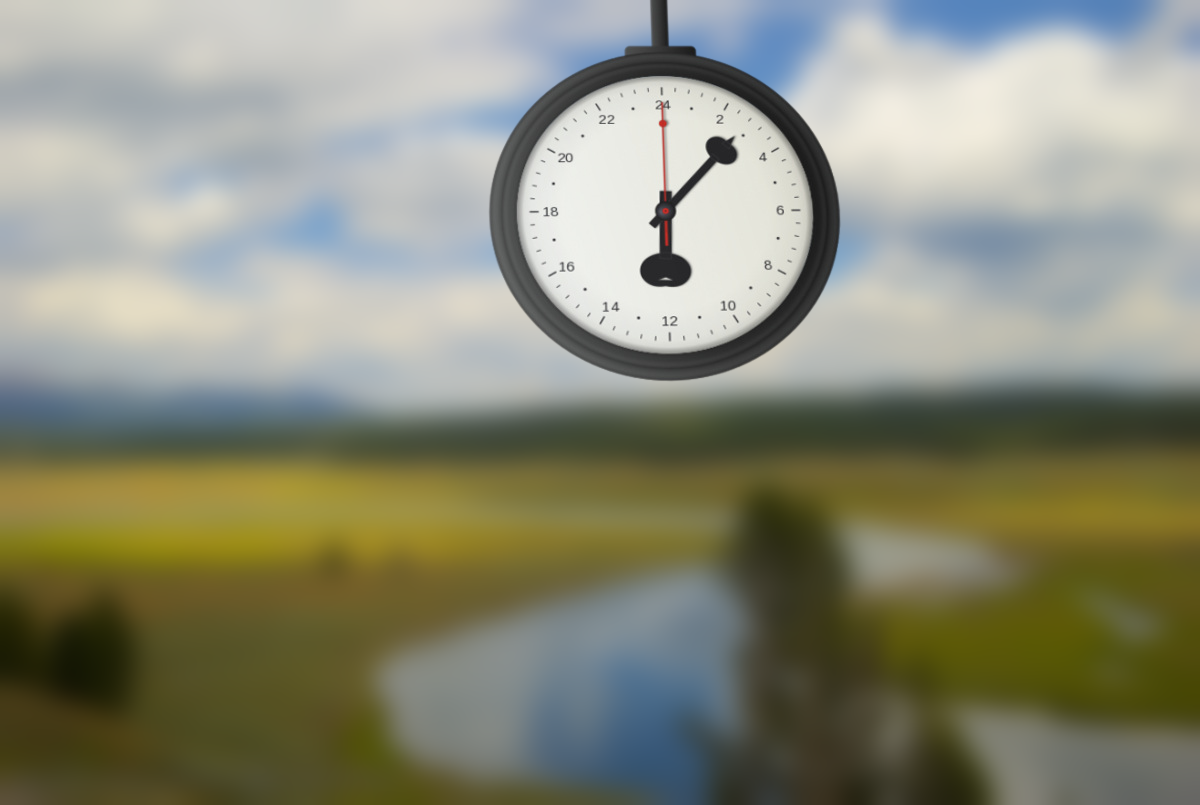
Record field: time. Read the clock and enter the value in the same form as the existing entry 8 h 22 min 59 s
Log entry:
12 h 07 min 00 s
